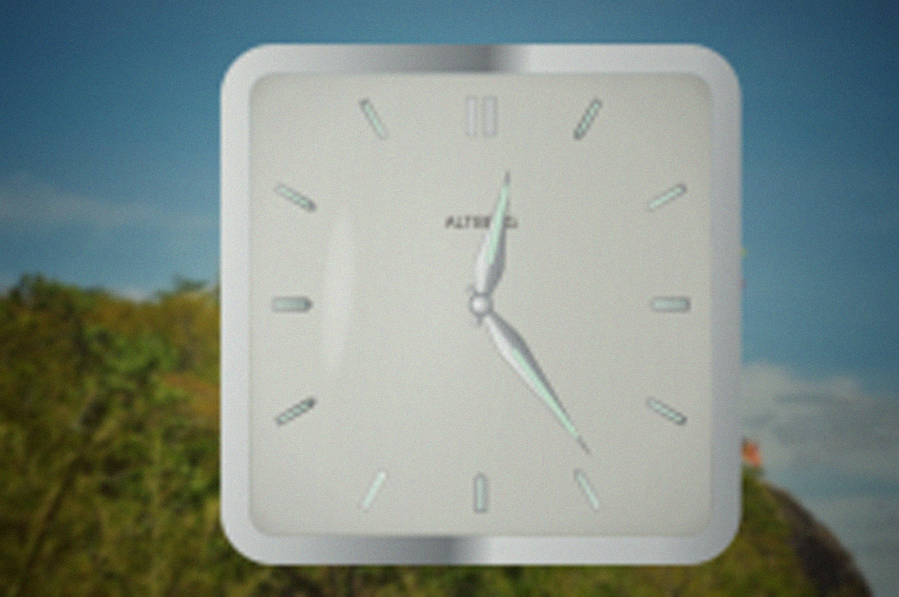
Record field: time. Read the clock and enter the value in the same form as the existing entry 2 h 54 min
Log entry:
12 h 24 min
